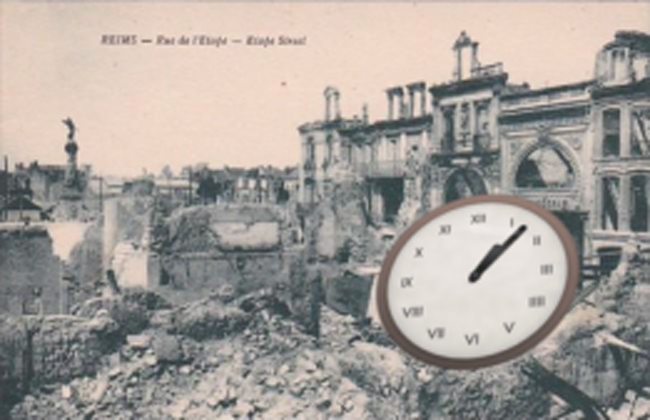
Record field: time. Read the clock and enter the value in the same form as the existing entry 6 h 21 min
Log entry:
1 h 07 min
